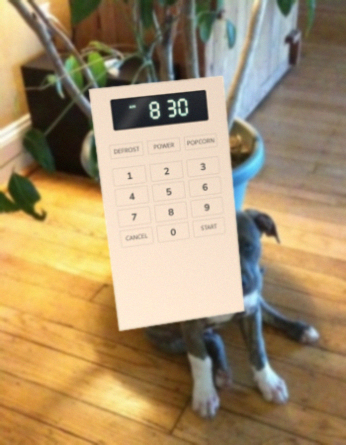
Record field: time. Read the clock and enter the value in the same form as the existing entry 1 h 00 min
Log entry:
8 h 30 min
